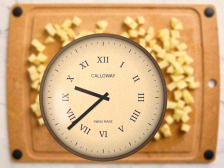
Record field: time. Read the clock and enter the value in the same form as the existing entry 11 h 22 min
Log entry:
9 h 38 min
